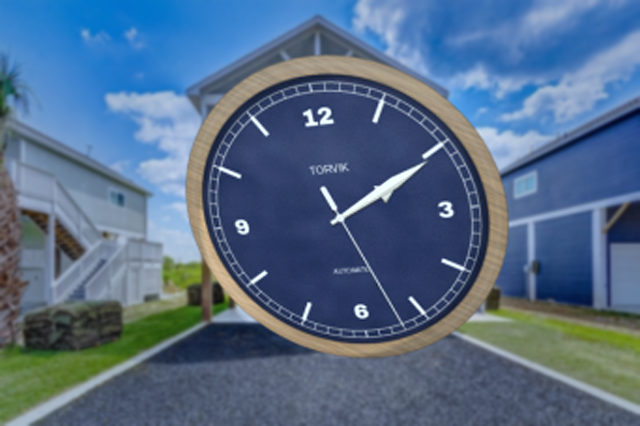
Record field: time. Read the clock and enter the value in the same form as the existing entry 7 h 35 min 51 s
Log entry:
2 h 10 min 27 s
